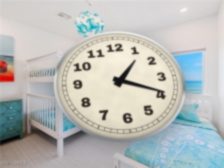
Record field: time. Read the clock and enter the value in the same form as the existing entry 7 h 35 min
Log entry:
1 h 19 min
